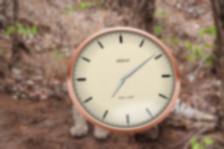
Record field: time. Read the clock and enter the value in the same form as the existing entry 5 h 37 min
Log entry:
7 h 09 min
